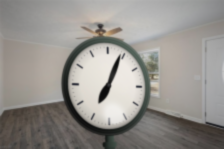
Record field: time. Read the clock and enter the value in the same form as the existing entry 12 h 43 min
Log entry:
7 h 04 min
